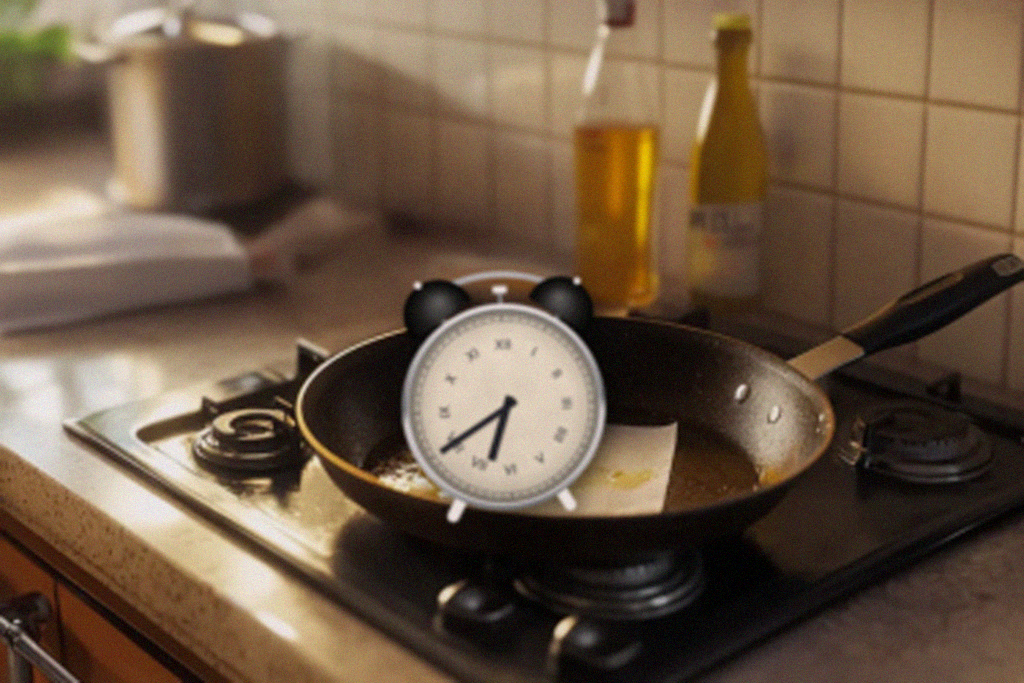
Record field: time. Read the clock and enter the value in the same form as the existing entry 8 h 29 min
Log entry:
6 h 40 min
